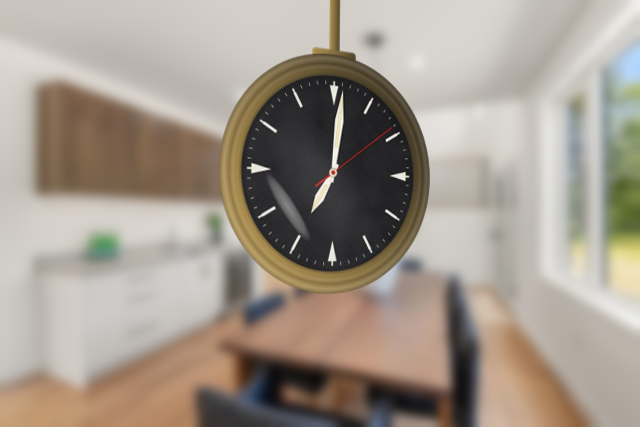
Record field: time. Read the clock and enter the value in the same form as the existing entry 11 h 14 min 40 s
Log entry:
7 h 01 min 09 s
